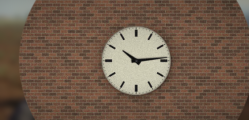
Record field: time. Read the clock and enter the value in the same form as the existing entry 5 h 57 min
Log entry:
10 h 14 min
